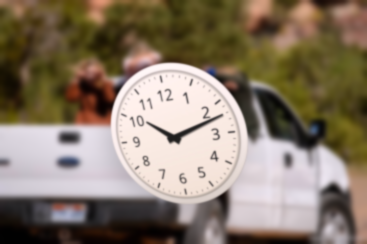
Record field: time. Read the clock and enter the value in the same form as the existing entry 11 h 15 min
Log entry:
10 h 12 min
